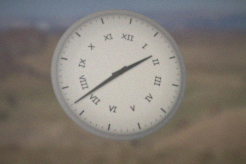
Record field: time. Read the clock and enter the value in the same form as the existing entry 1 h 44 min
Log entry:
1 h 37 min
